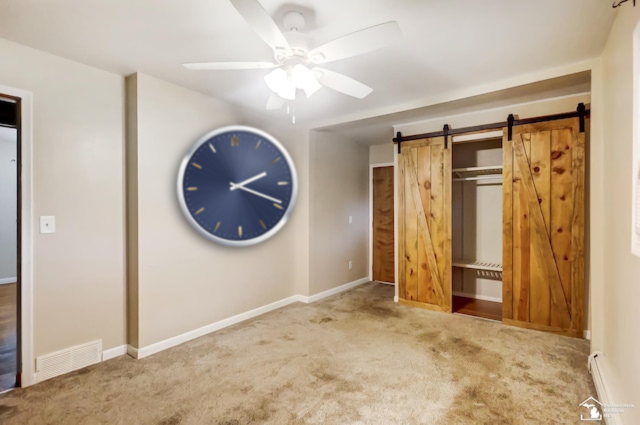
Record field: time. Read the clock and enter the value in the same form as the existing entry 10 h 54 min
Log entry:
2 h 19 min
